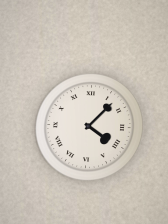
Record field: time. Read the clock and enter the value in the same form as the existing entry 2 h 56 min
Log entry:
4 h 07 min
